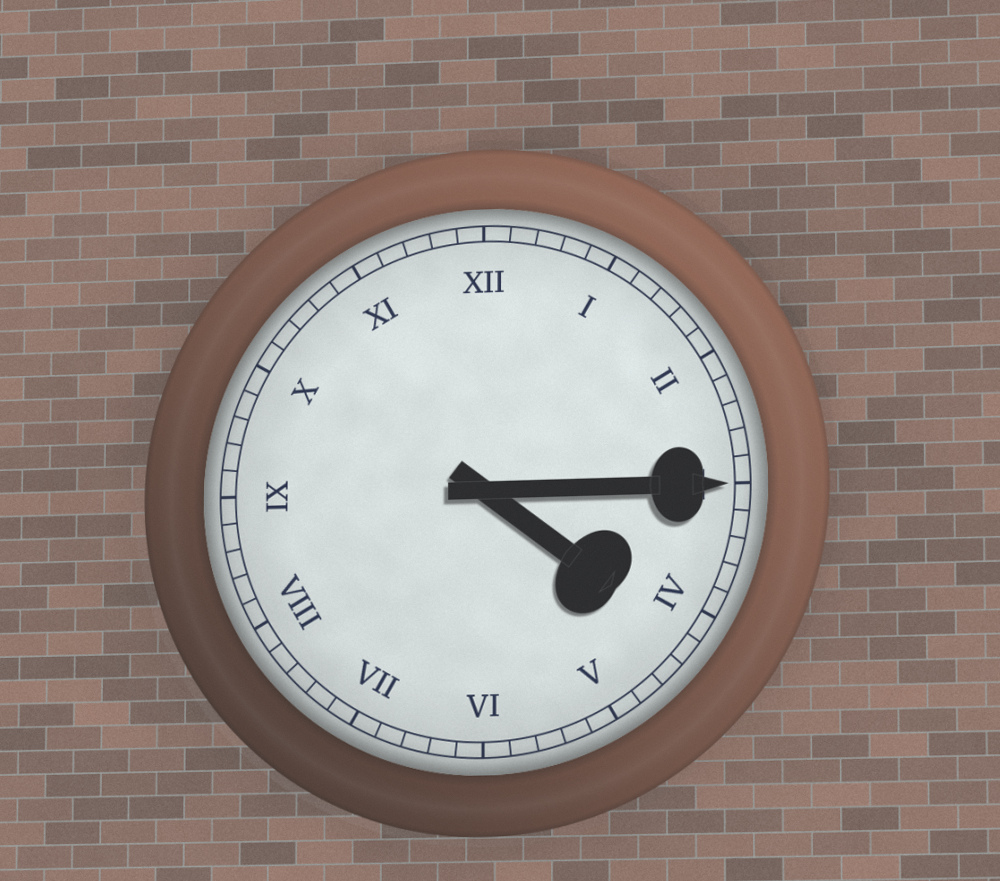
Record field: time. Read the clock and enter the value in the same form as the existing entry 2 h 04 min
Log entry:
4 h 15 min
